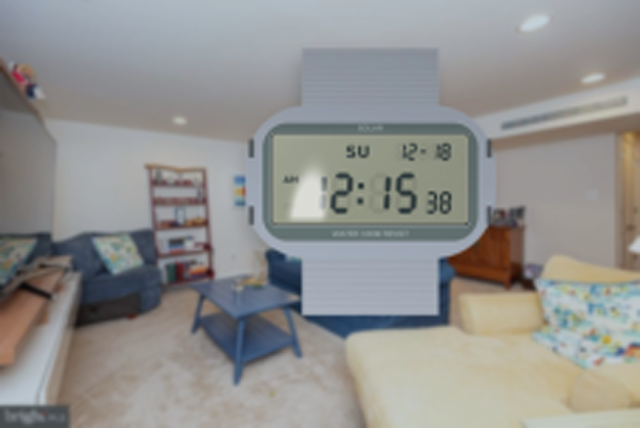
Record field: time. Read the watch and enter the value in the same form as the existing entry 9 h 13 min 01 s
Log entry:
12 h 15 min 38 s
